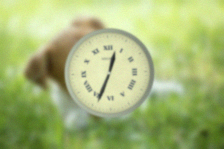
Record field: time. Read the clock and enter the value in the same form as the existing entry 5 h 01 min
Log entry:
12 h 34 min
